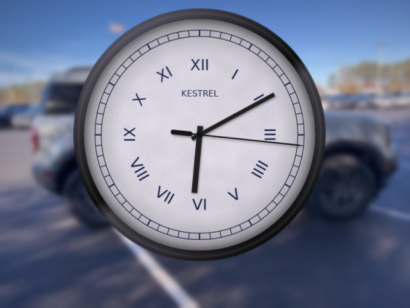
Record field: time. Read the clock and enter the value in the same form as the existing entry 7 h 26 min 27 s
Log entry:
6 h 10 min 16 s
